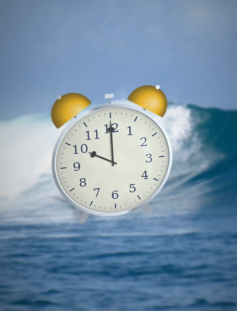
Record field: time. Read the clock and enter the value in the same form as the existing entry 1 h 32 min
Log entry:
10 h 00 min
